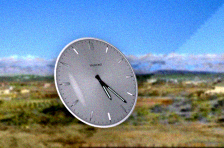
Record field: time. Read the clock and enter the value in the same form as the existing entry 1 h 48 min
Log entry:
5 h 23 min
